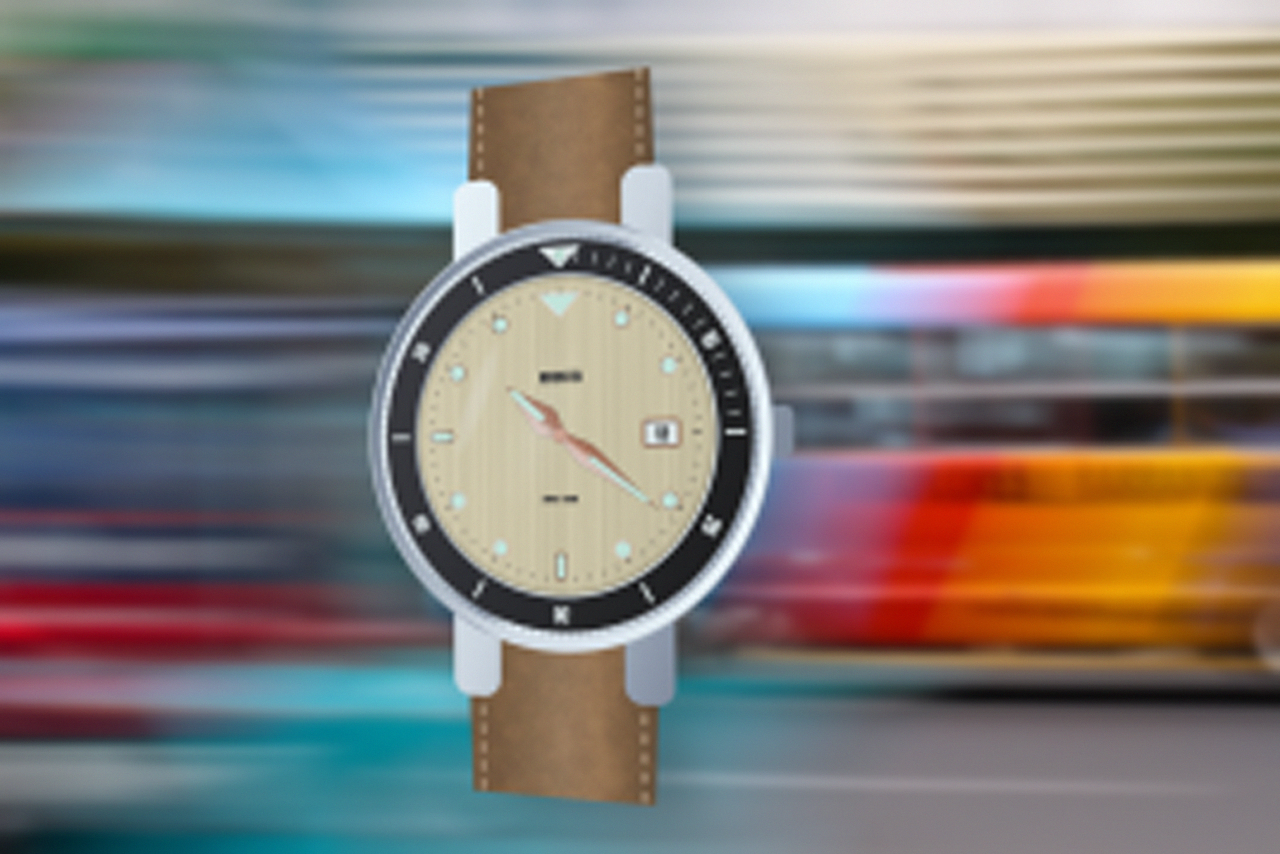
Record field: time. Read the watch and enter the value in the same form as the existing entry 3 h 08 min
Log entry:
10 h 21 min
